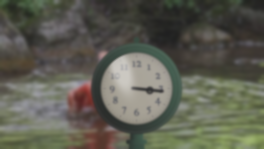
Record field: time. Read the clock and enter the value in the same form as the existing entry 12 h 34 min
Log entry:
3 h 16 min
